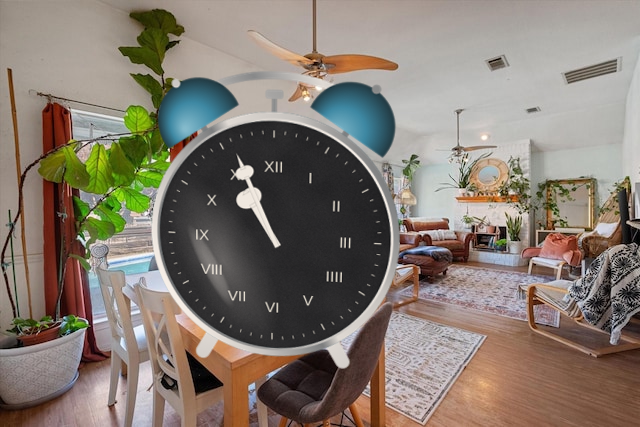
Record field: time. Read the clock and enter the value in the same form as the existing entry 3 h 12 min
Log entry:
10 h 56 min
